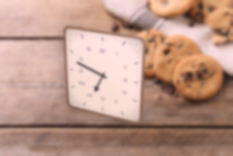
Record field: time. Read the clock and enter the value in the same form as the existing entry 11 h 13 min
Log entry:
6 h 48 min
